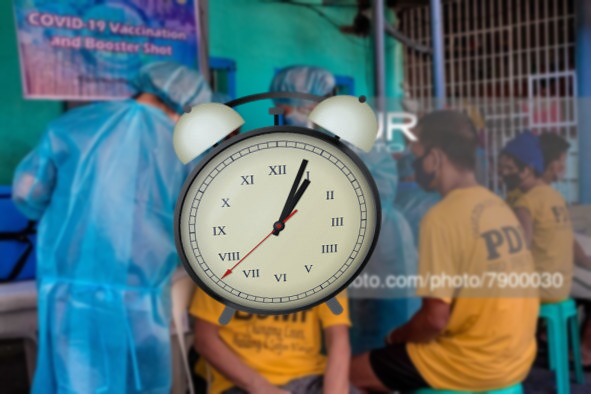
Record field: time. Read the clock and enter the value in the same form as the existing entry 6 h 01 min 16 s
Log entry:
1 h 03 min 38 s
